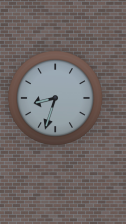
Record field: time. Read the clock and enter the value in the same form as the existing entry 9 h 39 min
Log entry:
8 h 33 min
